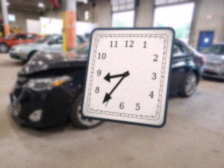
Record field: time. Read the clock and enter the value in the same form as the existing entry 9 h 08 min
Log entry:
8 h 36 min
